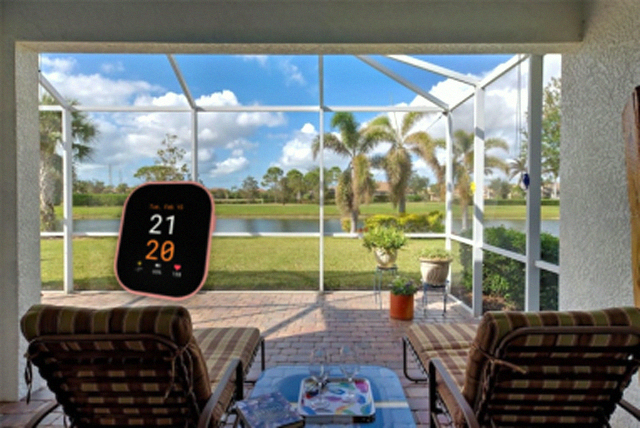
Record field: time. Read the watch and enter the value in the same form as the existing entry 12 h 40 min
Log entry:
21 h 20 min
